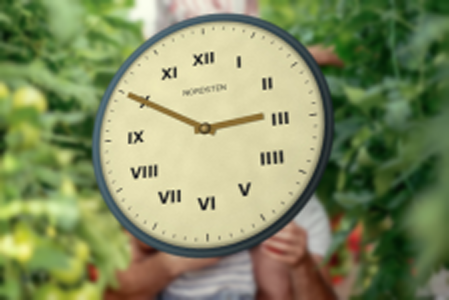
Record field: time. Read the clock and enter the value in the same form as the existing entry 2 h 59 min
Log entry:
2 h 50 min
